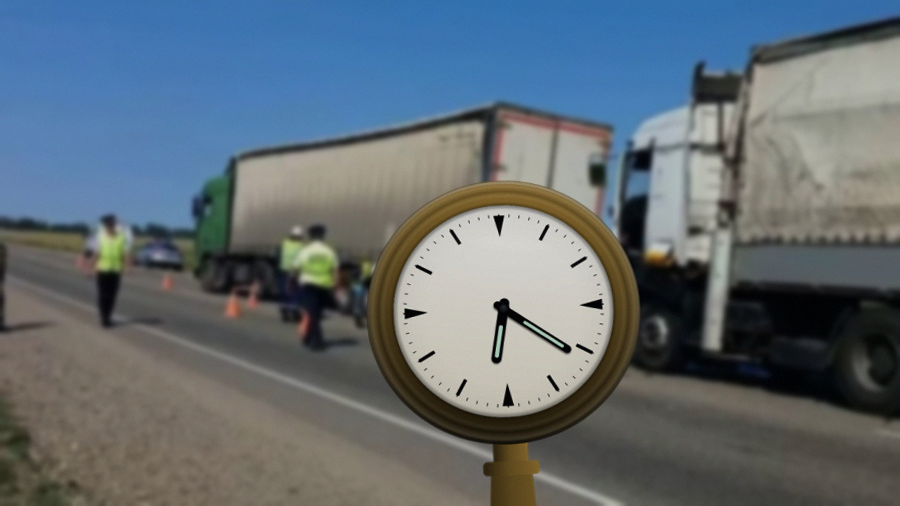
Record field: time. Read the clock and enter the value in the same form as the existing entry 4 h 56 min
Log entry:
6 h 21 min
